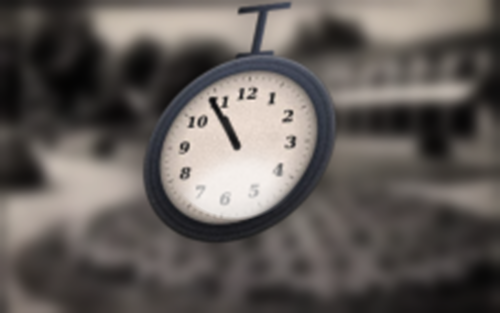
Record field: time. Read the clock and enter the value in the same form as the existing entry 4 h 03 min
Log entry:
10 h 54 min
